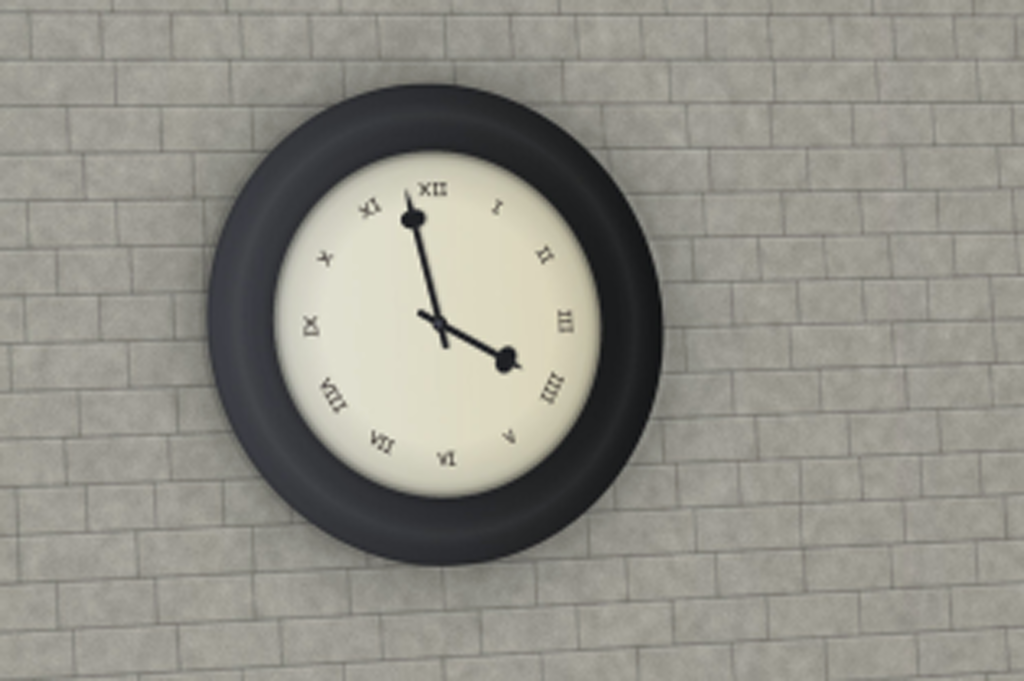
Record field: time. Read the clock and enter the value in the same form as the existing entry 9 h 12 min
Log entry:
3 h 58 min
